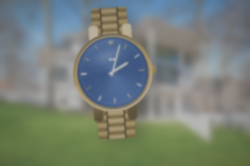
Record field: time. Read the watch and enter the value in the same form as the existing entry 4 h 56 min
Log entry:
2 h 03 min
